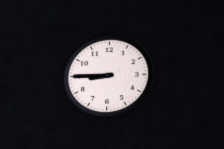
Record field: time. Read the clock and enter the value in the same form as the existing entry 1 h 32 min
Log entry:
8 h 45 min
